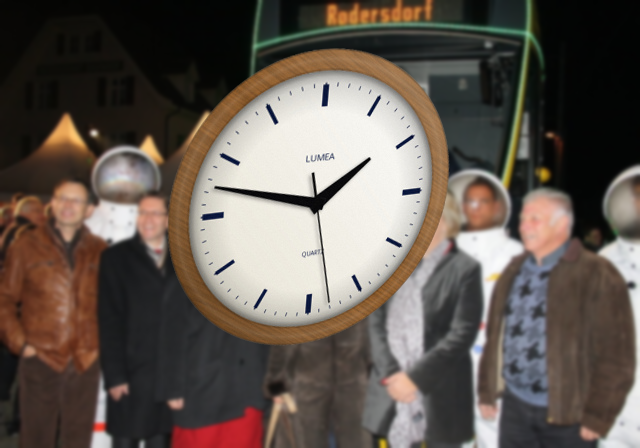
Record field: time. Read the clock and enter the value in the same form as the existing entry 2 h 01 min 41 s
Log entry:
1 h 47 min 28 s
